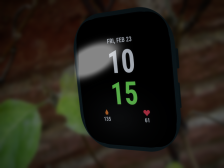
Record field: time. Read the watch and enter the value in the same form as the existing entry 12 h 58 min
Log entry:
10 h 15 min
